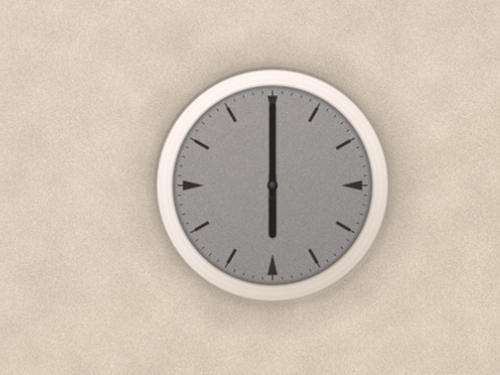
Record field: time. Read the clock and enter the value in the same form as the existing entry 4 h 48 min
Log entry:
6 h 00 min
